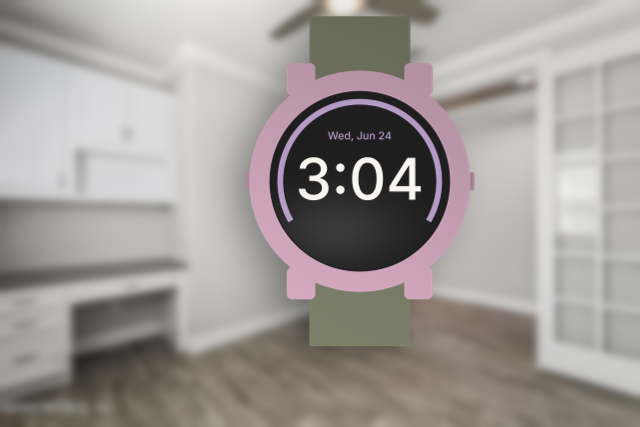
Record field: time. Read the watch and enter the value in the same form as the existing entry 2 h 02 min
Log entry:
3 h 04 min
